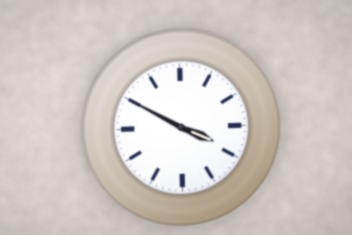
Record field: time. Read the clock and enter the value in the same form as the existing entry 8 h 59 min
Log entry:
3 h 50 min
